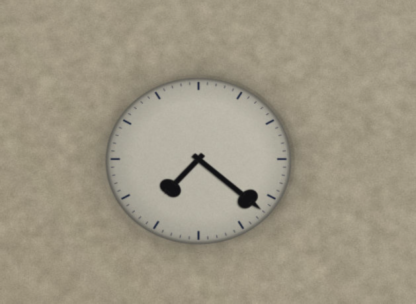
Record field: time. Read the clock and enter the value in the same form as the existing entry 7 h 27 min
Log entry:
7 h 22 min
